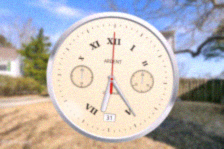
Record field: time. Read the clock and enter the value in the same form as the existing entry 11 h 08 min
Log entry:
6 h 24 min
